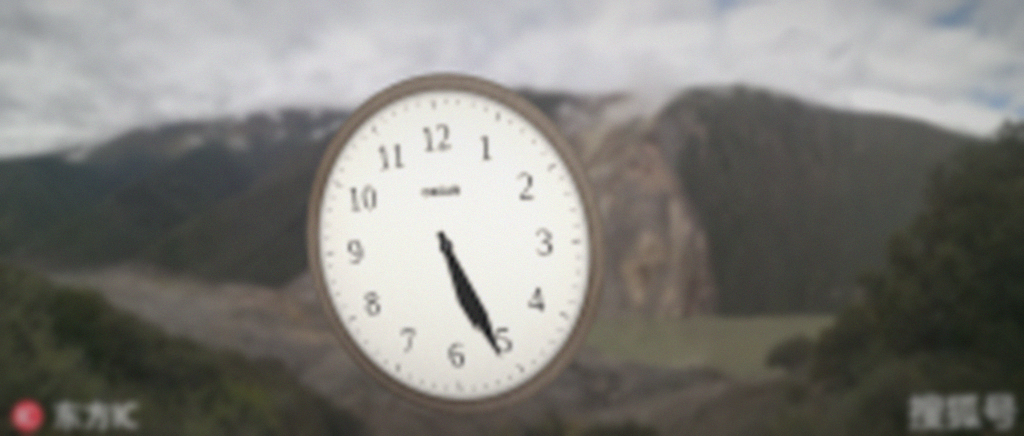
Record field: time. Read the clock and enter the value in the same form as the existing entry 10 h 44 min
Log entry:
5 h 26 min
